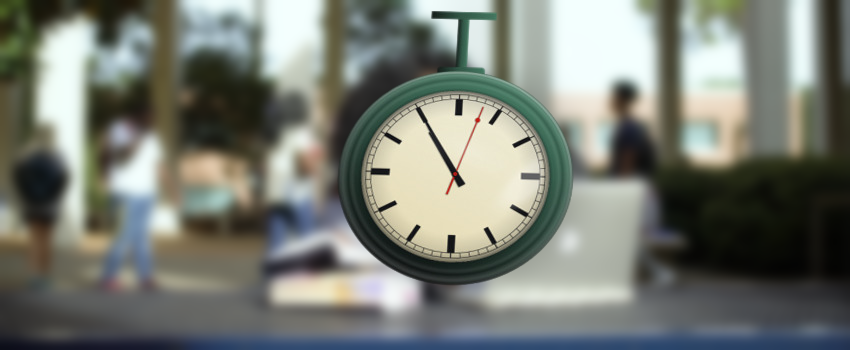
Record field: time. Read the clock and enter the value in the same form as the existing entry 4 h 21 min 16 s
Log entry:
10 h 55 min 03 s
